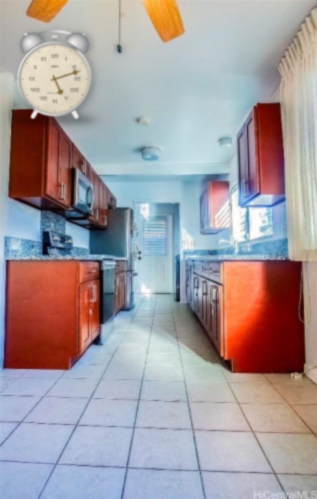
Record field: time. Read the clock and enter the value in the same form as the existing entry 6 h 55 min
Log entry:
5 h 12 min
